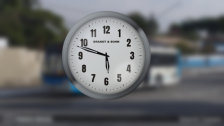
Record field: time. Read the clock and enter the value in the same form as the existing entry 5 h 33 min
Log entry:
5 h 48 min
